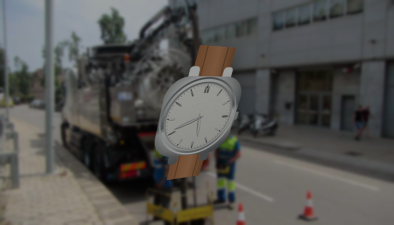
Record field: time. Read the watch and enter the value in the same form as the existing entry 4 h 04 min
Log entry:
5 h 41 min
